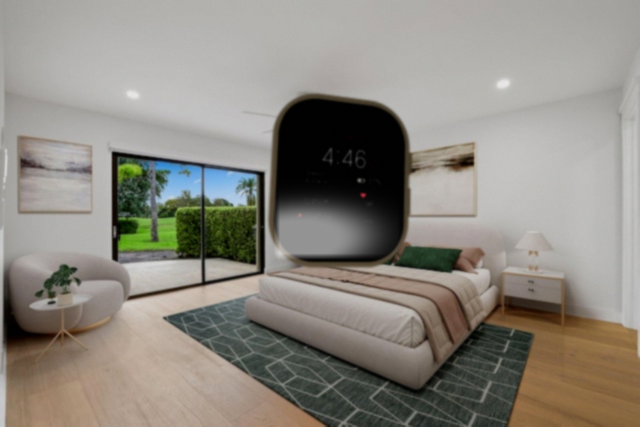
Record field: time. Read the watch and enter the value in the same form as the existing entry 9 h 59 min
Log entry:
4 h 46 min
